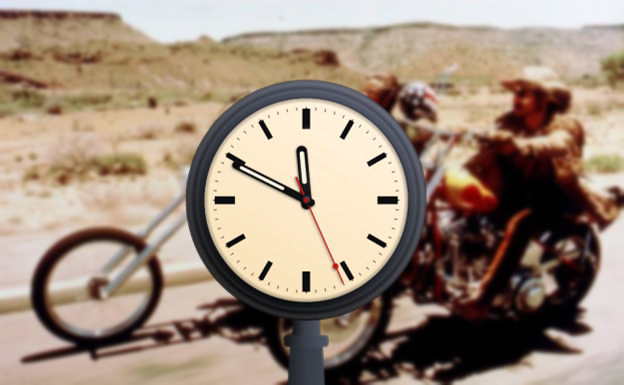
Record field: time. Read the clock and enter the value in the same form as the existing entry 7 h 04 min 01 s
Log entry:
11 h 49 min 26 s
